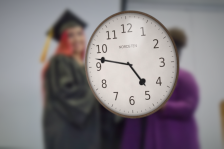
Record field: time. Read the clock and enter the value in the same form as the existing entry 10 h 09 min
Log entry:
4 h 47 min
